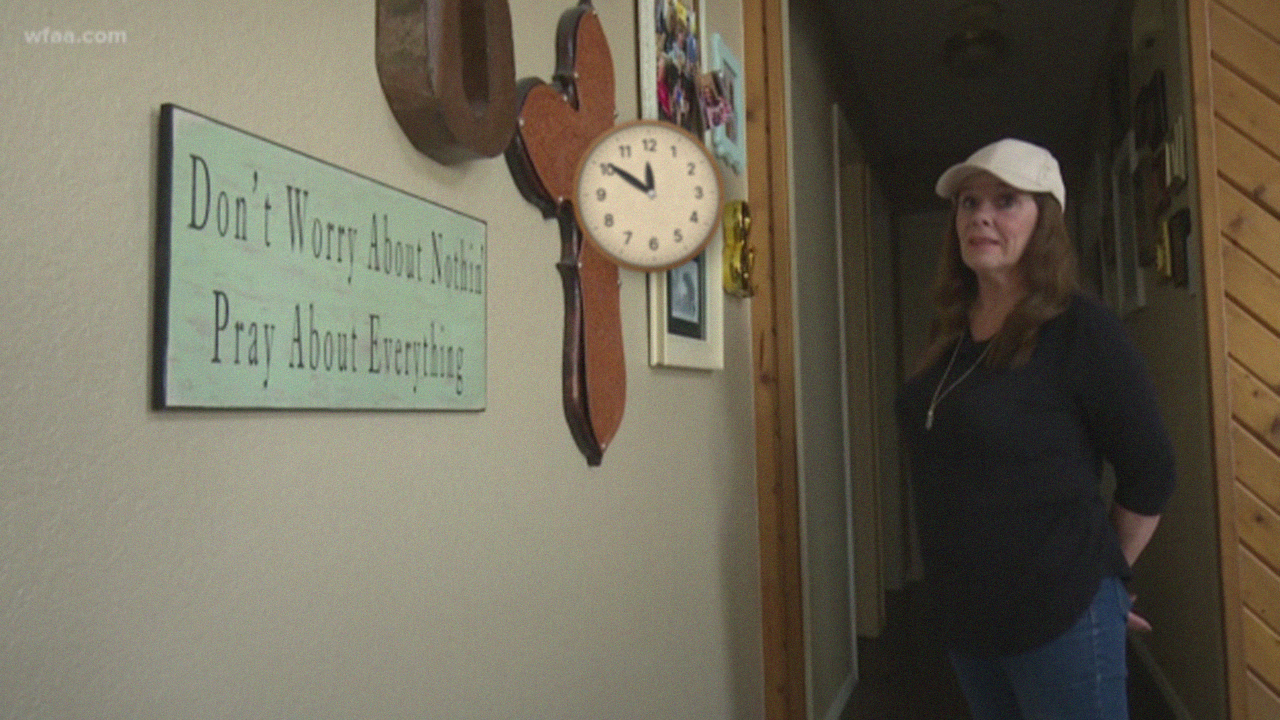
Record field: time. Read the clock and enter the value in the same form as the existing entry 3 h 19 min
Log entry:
11 h 51 min
